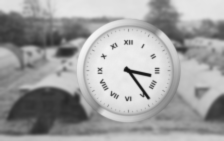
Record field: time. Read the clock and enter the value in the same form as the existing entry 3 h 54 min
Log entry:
3 h 24 min
